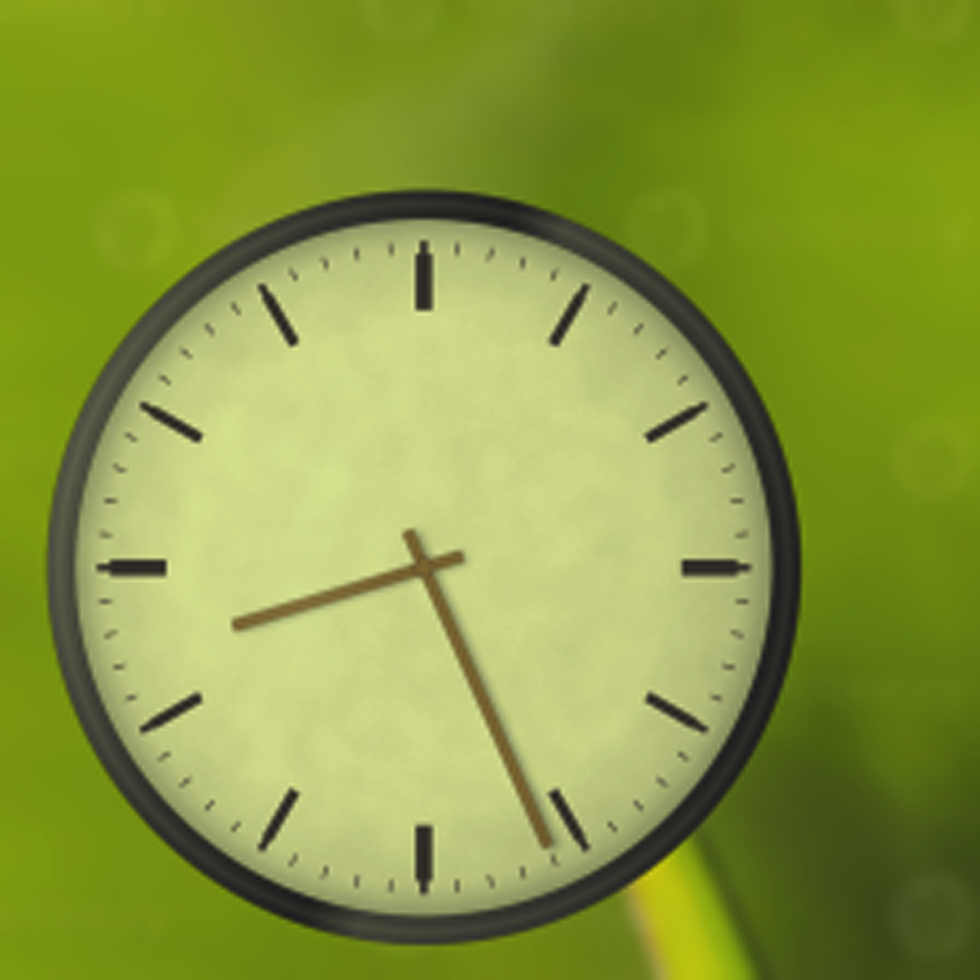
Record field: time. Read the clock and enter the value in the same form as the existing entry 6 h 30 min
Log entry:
8 h 26 min
